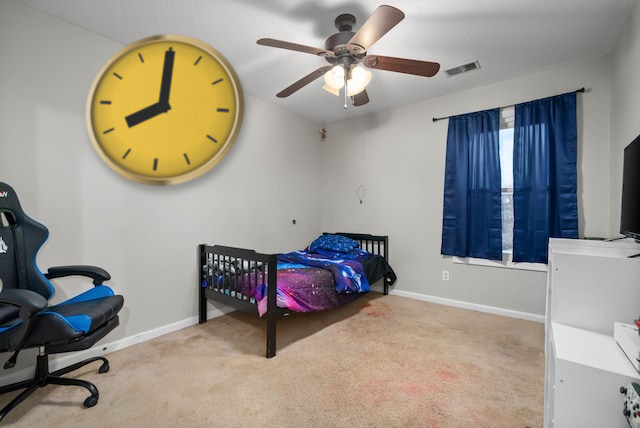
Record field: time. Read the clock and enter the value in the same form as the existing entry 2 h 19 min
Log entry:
8 h 00 min
